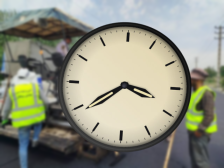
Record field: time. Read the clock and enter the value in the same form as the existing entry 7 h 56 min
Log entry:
3 h 39 min
